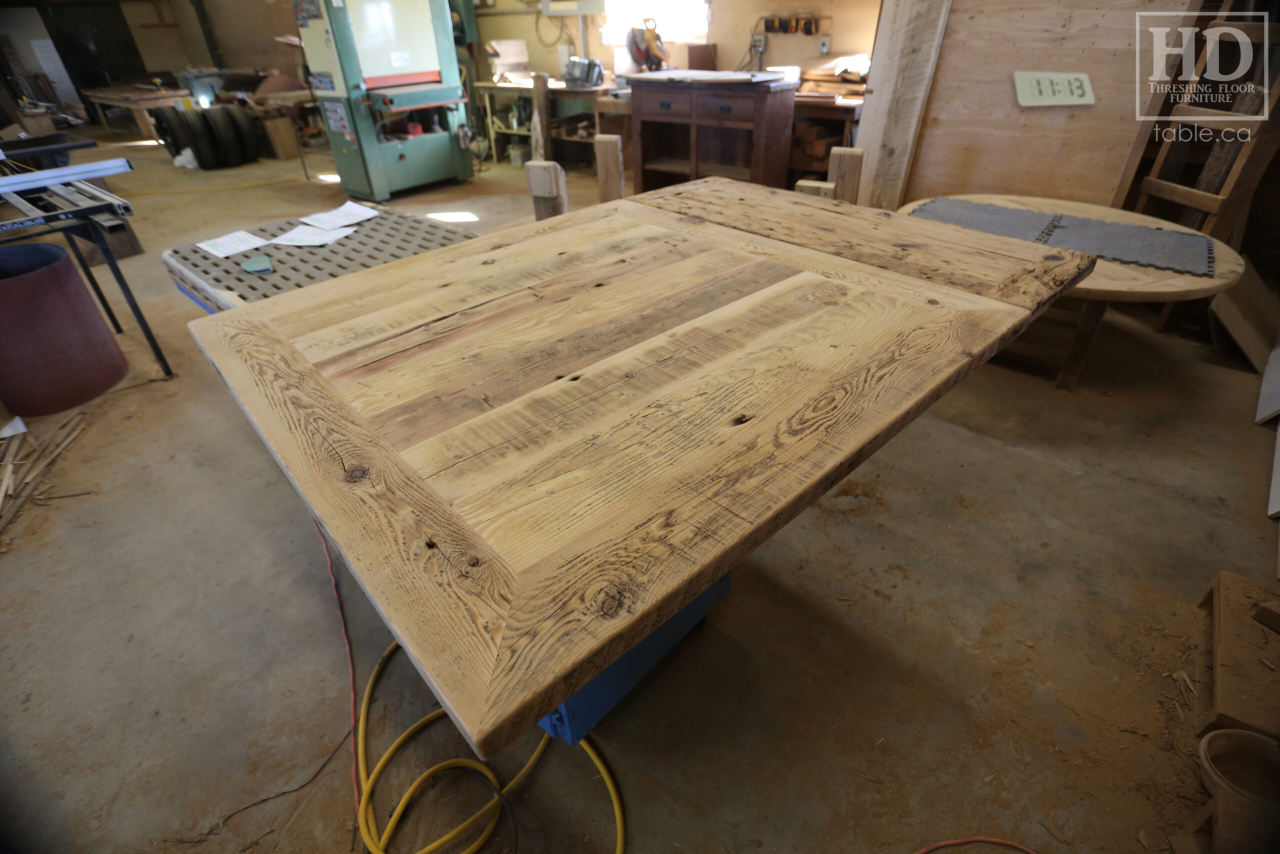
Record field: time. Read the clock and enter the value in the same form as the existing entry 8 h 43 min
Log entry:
11 h 13 min
